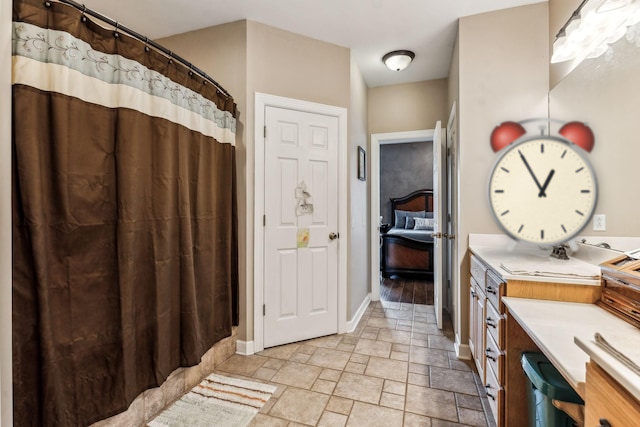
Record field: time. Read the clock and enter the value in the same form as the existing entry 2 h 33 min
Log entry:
12 h 55 min
